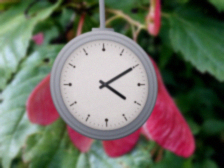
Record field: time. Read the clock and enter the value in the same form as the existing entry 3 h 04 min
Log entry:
4 h 10 min
